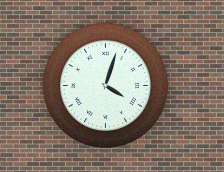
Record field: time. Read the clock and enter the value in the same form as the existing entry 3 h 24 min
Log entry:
4 h 03 min
